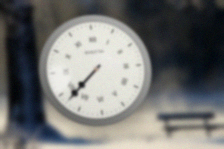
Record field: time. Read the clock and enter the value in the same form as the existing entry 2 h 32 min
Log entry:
7 h 38 min
